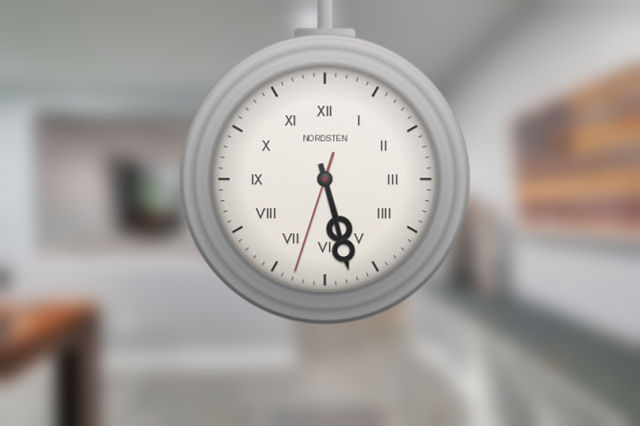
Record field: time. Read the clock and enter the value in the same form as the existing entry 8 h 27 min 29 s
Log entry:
5 h 27 min 33 s
